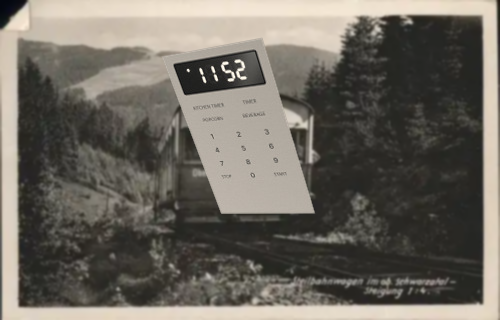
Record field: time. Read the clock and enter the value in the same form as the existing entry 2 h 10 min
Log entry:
11 h 52 min
